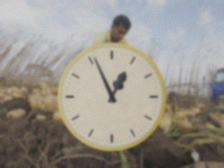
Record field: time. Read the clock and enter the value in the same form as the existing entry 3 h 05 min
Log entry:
12 h 56 min
